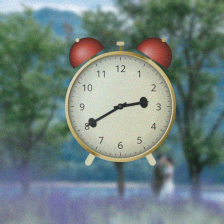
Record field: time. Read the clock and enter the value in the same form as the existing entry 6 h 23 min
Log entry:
2 h 40 min
